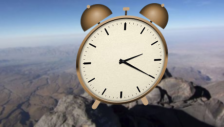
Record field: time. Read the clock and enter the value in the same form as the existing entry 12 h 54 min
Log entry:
2 h 20 min
